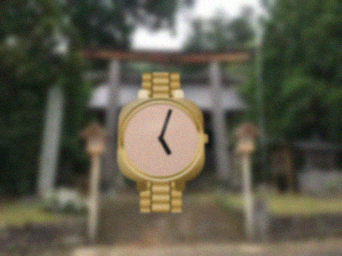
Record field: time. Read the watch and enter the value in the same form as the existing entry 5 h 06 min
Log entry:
5 h 03 min
